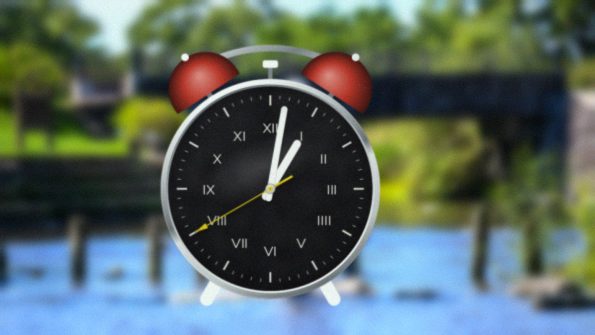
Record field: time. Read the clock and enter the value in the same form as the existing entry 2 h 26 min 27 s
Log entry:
1 h 01 min 40 s
